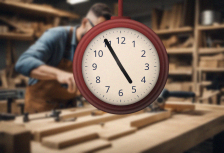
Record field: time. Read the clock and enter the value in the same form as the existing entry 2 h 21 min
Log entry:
4 h 55 min
